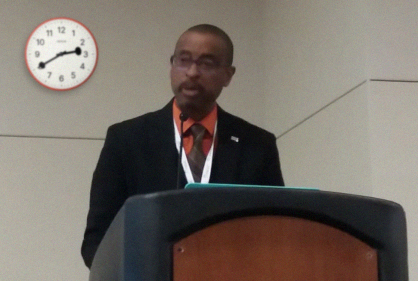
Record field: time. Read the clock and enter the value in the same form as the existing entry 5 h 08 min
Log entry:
2 h 40 min
